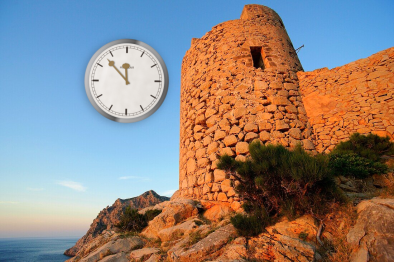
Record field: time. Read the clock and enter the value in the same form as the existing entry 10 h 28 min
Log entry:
11 h 53 min
